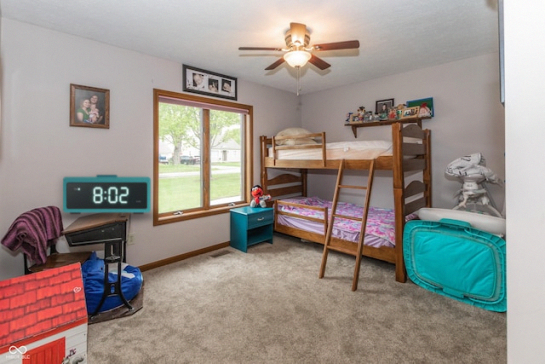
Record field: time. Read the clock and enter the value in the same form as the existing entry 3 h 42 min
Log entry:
8 h 02 min
